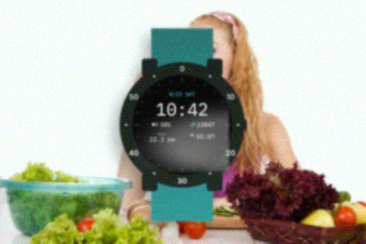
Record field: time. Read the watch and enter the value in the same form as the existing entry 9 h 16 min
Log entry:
10 h 42 min
